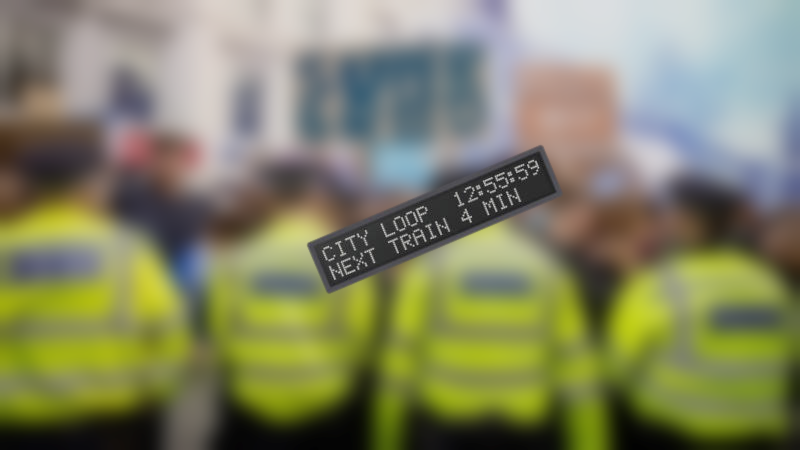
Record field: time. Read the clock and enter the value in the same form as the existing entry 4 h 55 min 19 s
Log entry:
12 h 55 min 59 s
